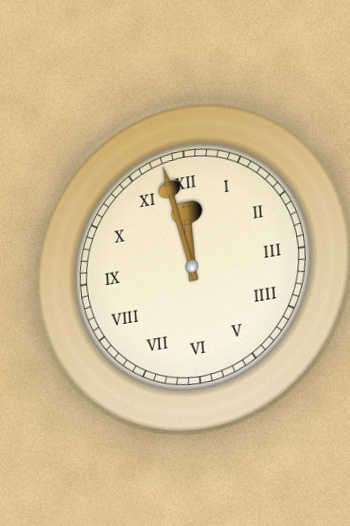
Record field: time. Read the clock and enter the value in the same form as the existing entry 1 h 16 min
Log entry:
11 h 58 min
